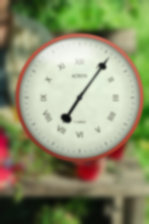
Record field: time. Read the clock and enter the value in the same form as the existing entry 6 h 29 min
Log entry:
7 h 06 min
